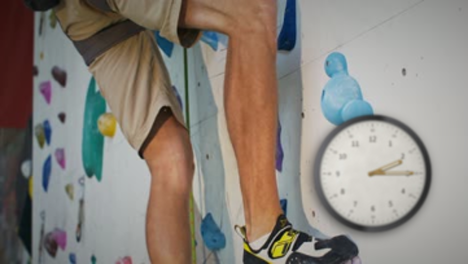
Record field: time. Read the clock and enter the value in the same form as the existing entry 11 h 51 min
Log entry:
2 h 15 min
